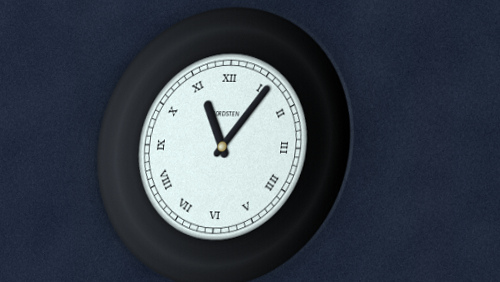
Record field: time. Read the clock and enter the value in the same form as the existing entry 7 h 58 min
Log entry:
11 h 06 min
